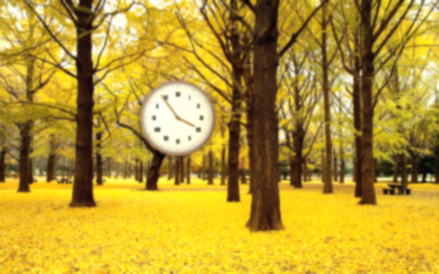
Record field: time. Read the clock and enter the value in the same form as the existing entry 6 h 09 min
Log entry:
3 h 54 min
